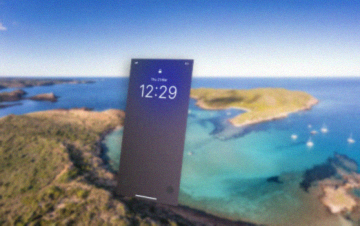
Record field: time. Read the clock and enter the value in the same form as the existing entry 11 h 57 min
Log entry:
12 h 29 min
